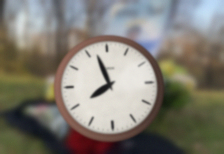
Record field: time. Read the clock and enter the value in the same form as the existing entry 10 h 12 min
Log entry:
7 h 57 min
